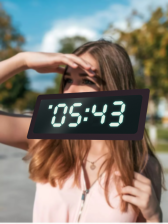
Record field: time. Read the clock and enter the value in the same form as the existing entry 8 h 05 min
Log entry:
5 h 43 min
